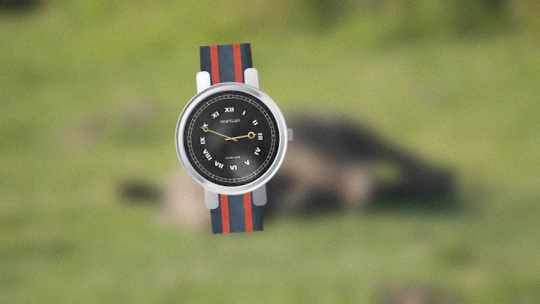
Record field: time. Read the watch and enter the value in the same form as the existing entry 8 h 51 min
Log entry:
2 h 49 min
